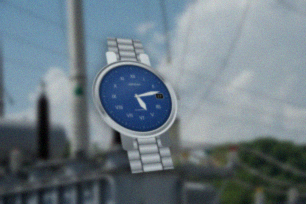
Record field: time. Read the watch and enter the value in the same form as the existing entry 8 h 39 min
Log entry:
5 h 13 min
